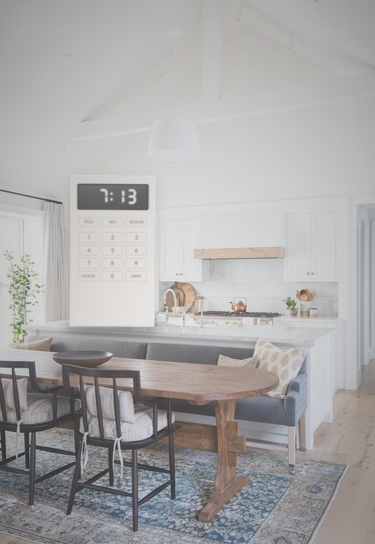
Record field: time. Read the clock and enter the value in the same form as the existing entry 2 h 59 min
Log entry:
7 h 13 min
